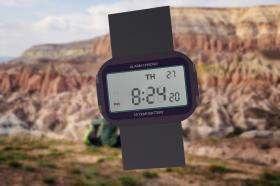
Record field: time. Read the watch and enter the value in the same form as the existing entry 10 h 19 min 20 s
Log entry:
8 h 24 min 20 s
